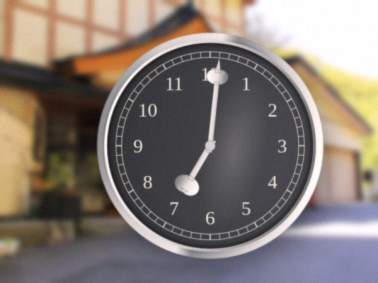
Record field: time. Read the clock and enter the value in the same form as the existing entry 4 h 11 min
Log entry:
7 h 01 min
